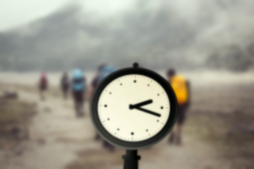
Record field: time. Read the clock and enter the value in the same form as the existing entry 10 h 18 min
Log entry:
2 h 18 min
